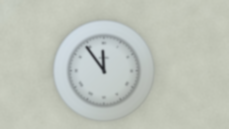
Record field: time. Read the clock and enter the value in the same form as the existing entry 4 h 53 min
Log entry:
11 h 54 min
